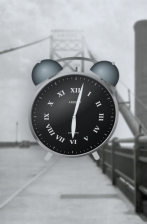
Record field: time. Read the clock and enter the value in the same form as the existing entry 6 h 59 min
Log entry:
6 h 02 min
